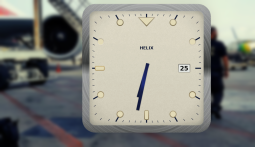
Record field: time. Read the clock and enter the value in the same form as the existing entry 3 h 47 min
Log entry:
6 h 32 min
